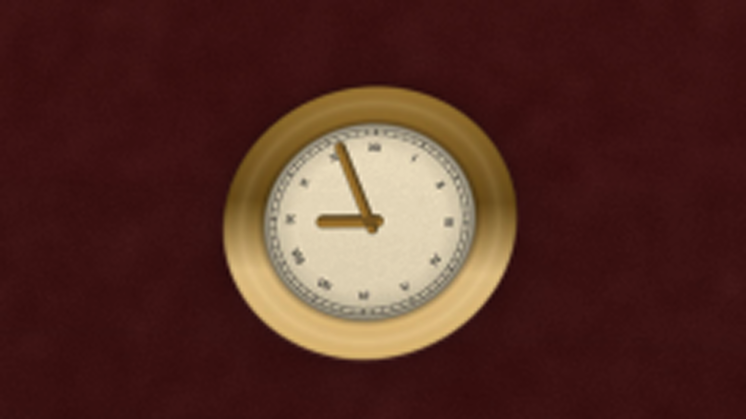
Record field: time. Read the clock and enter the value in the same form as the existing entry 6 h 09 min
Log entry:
8 h 56 min
